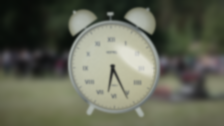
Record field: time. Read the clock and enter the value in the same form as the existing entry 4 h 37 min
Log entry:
6 h 26 min
